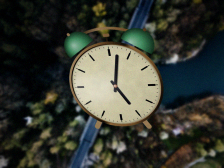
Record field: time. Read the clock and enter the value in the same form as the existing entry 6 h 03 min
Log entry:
5 h 02 min
